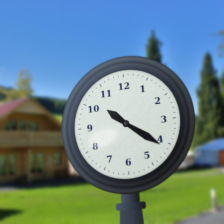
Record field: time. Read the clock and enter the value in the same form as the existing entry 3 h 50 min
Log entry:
10 h 21 min
